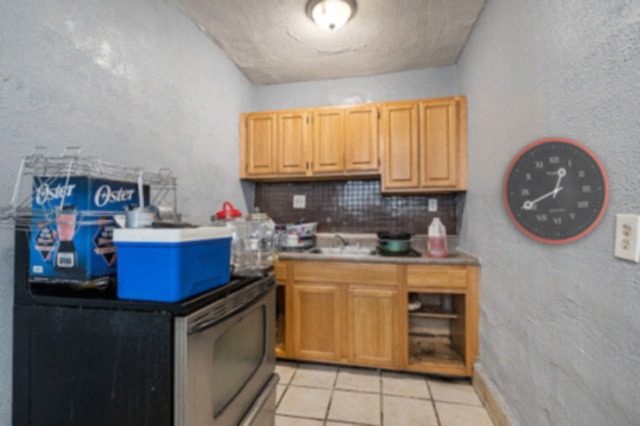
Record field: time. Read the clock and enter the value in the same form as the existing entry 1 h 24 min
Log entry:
12 h 41 min
